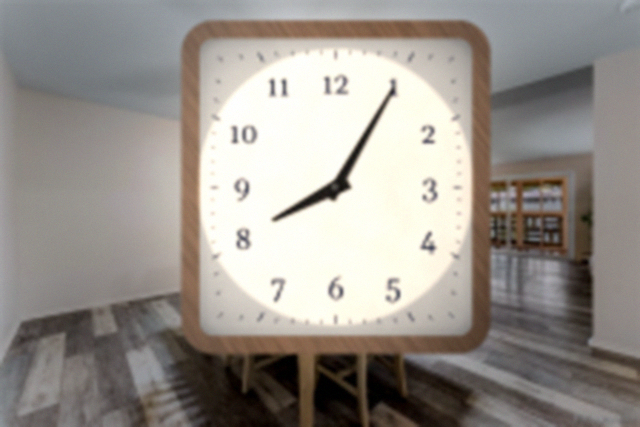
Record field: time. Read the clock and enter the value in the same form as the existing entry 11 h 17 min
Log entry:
8 h 05 min
